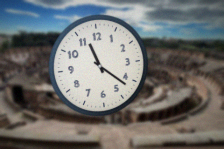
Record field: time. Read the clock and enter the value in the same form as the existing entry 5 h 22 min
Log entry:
11 h 22 min
